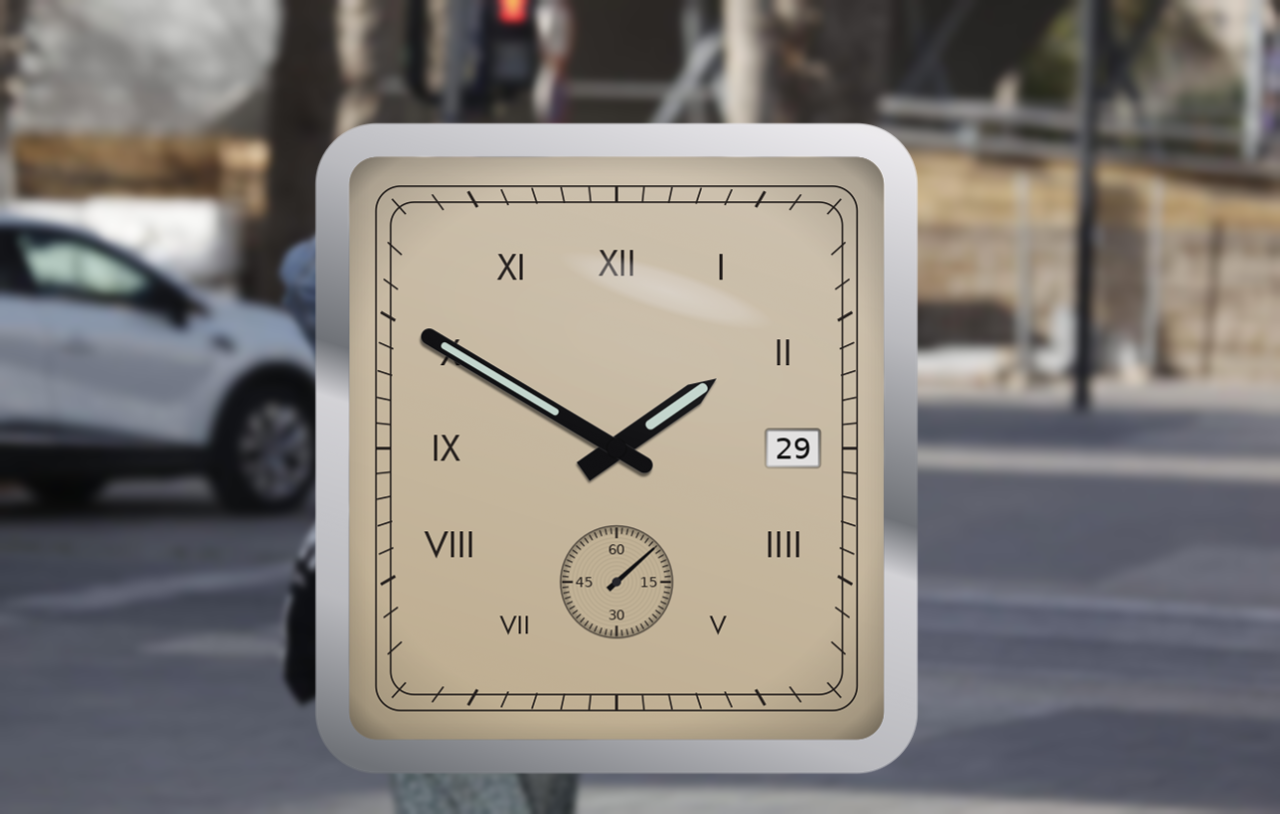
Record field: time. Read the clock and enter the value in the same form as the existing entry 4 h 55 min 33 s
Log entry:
1 h 50 min 08 s
